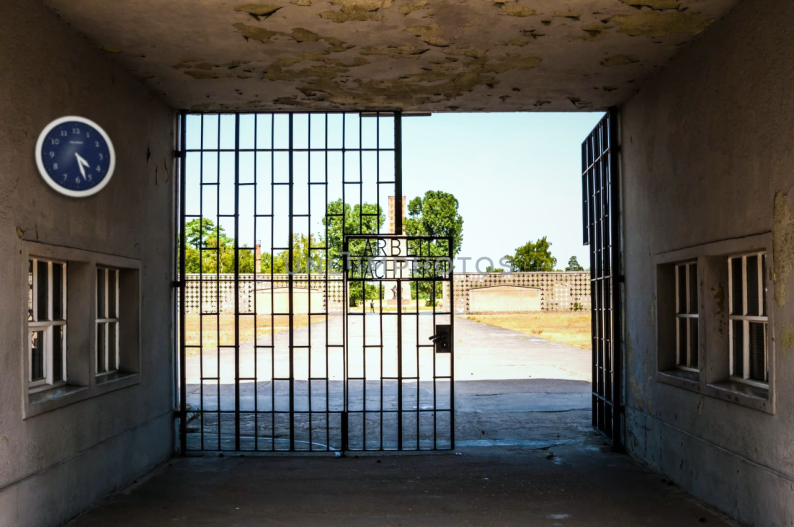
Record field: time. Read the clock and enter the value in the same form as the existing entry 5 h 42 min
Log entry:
4 h 27 min
